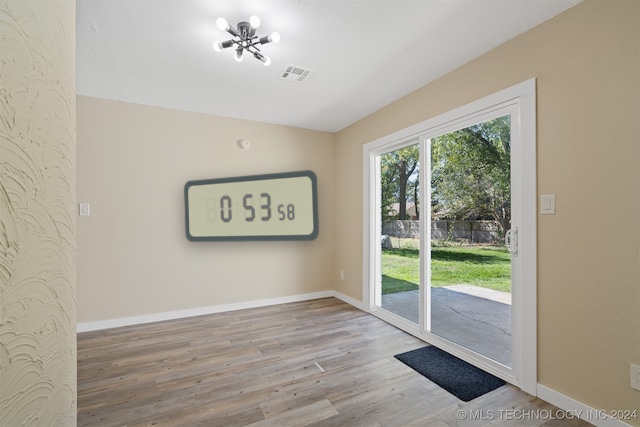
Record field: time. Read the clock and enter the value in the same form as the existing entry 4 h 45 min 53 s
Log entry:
0 h 53 min 58 s
